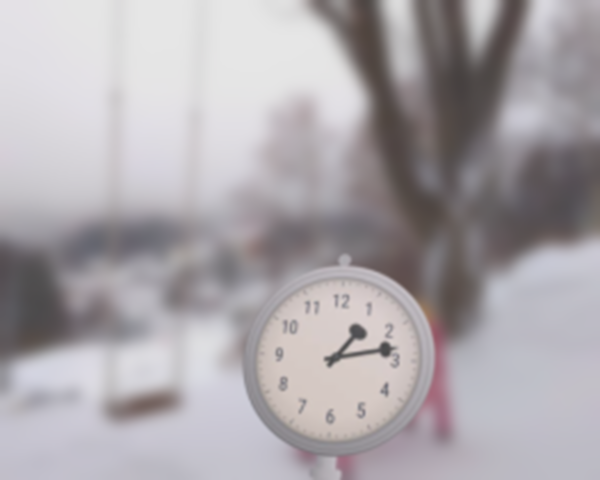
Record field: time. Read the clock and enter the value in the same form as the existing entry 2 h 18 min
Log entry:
1 h 13 min
